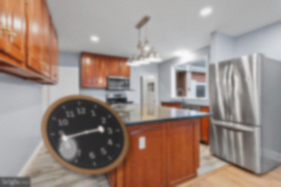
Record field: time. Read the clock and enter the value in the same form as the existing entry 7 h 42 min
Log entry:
2 h 43 min
